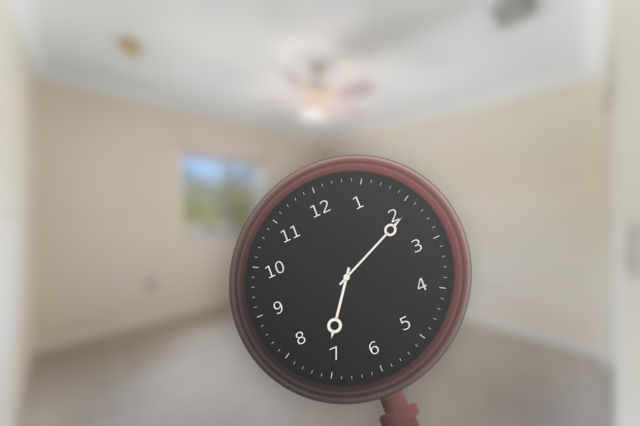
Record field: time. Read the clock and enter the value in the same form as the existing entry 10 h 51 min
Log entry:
7 h 11 min
